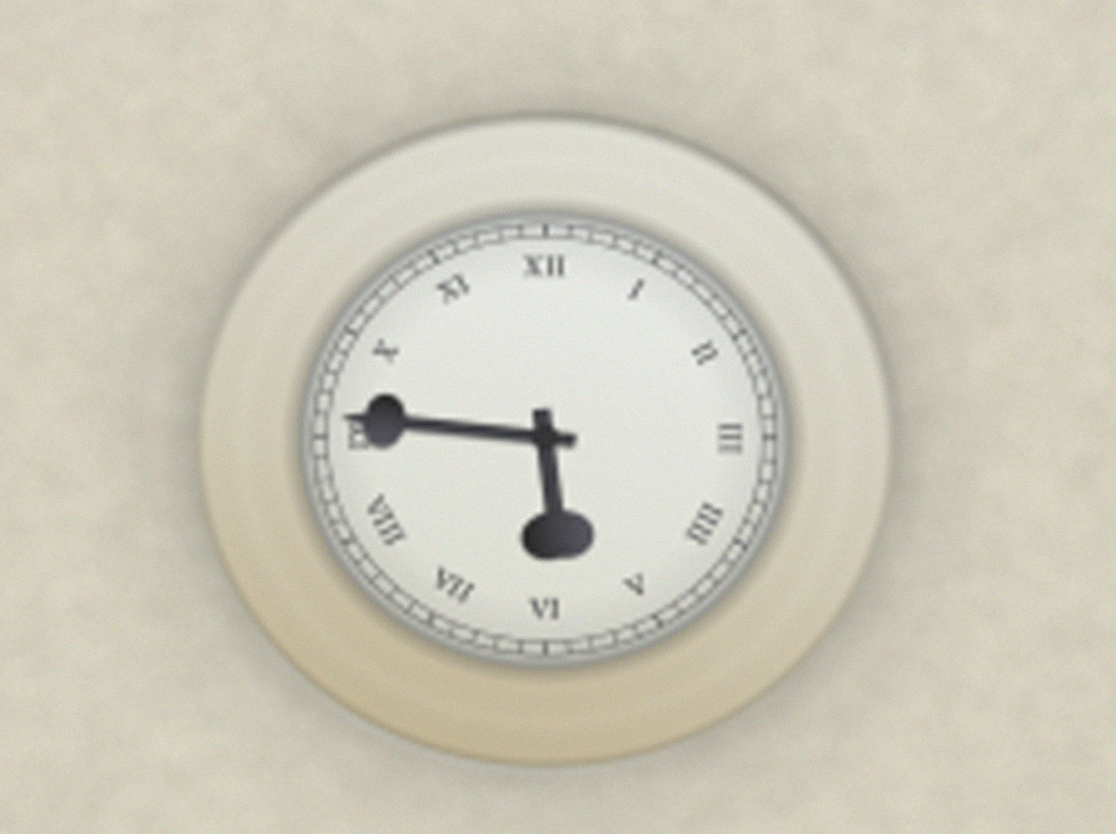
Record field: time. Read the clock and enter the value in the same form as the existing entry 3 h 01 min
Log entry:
5 h 46 min
